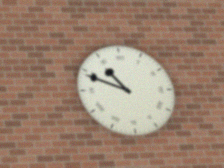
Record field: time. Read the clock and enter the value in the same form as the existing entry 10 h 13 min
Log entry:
10 h 49 min
